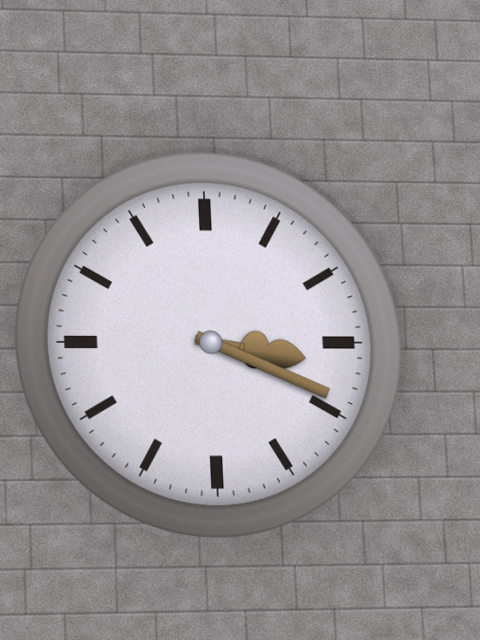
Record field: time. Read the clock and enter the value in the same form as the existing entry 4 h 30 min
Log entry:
3 h 19 min
